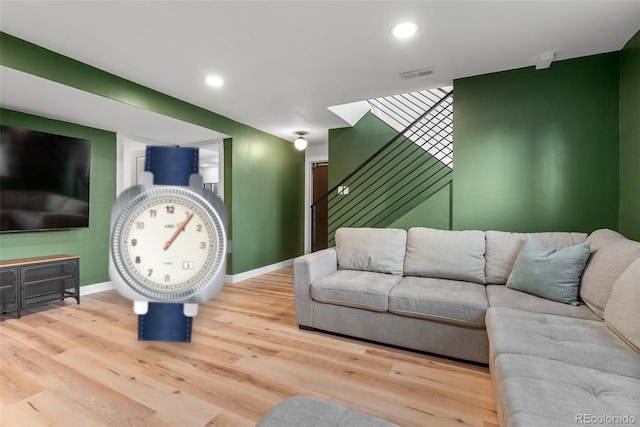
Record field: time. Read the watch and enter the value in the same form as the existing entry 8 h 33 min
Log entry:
1 h 06 min
